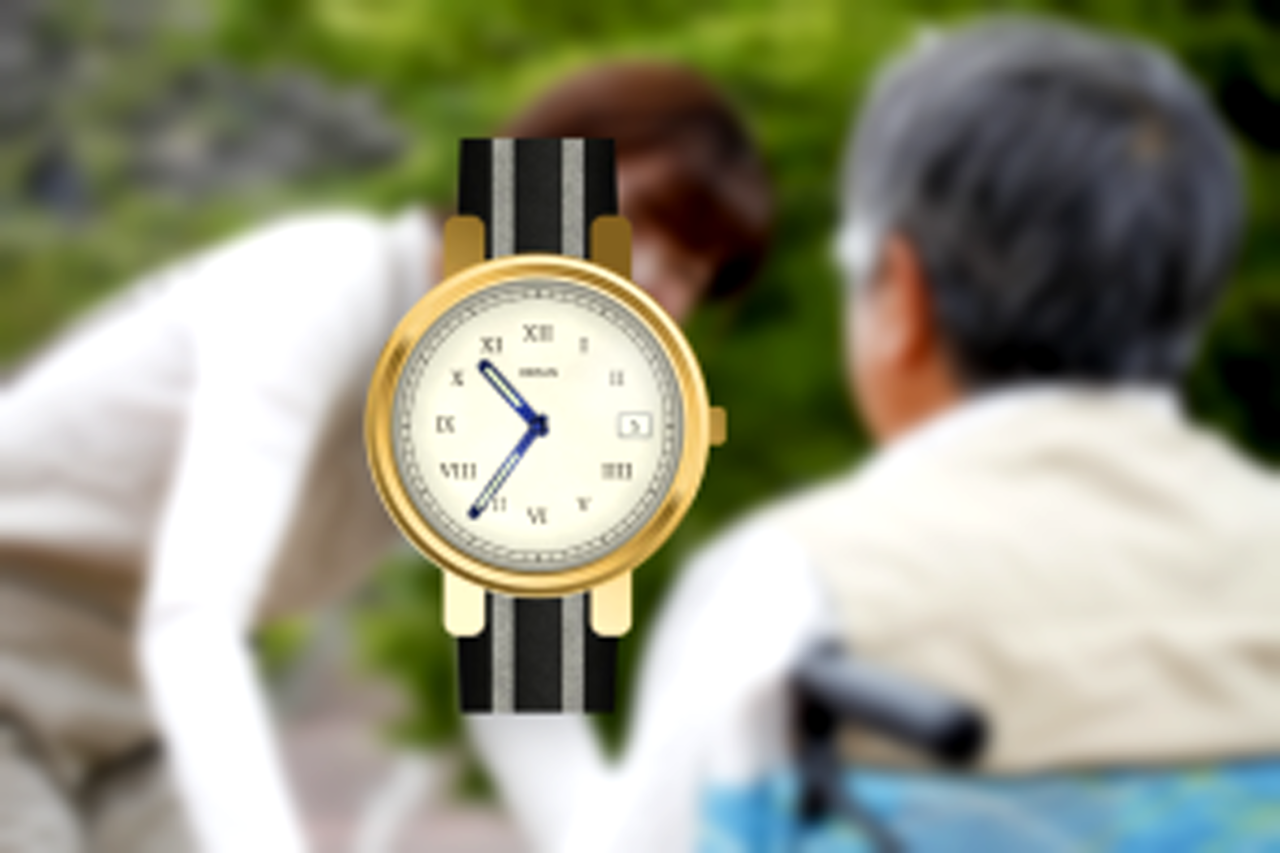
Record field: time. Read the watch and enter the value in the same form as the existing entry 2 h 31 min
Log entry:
10 h 36 min
